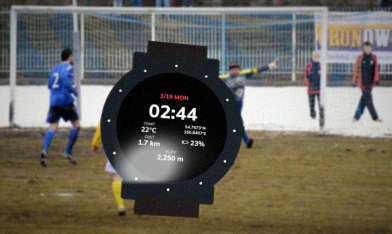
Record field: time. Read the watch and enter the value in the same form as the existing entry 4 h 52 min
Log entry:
2 h 44 min
